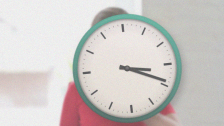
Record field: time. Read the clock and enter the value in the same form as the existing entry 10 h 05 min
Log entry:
3 h 19 min
